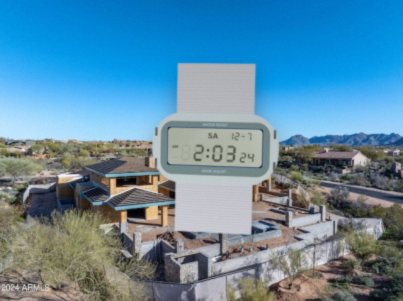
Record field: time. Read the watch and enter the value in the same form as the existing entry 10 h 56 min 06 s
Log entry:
2 h 03 min 24 s
